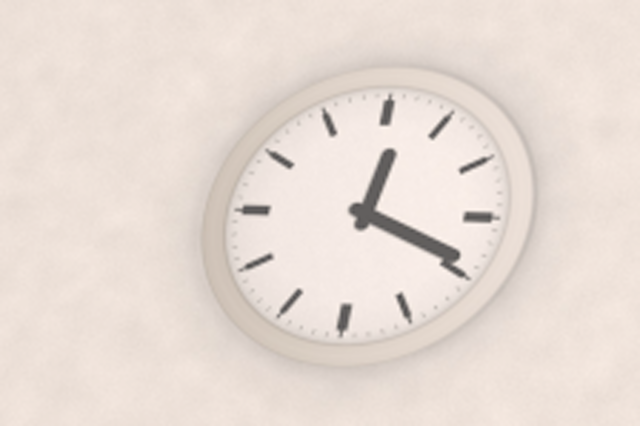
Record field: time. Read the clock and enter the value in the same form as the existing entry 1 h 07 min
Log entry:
12 h 19 min
